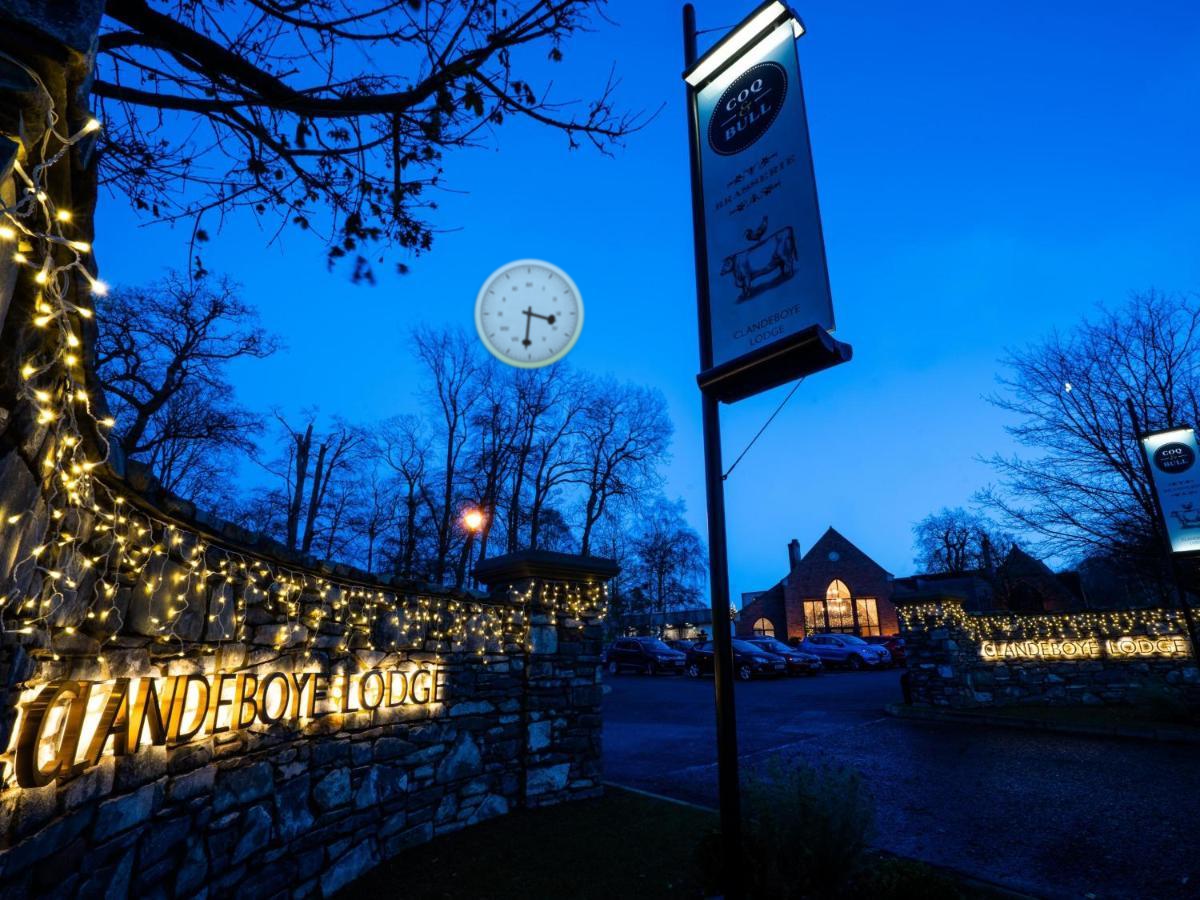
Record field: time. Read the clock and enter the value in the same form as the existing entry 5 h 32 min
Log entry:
3 h 31 min
